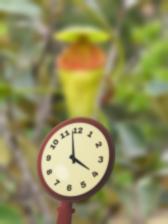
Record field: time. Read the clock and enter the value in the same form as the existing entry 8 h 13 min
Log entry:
3 h 58 min
